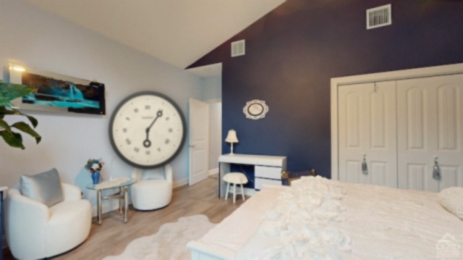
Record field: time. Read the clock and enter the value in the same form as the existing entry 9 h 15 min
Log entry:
6 h 06 min
